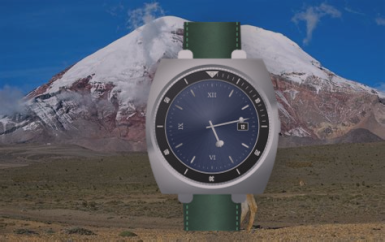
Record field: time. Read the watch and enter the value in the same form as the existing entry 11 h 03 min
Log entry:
5 h 13 min
